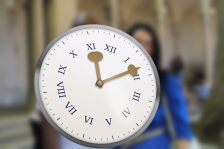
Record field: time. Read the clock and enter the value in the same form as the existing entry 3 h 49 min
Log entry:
11 h 08 min
